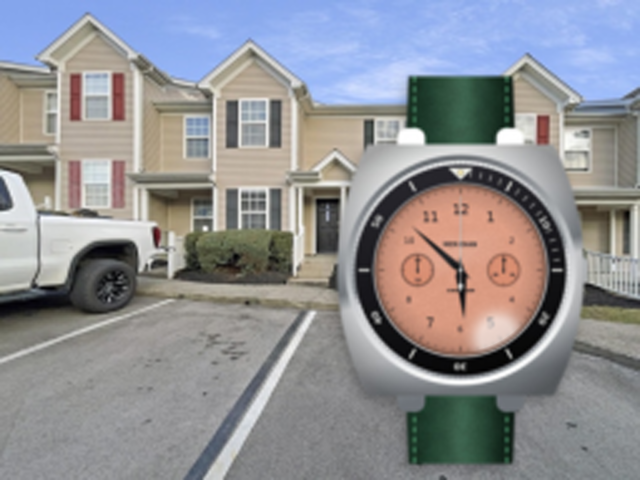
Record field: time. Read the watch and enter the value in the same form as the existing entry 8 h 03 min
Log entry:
5 h 52 min
